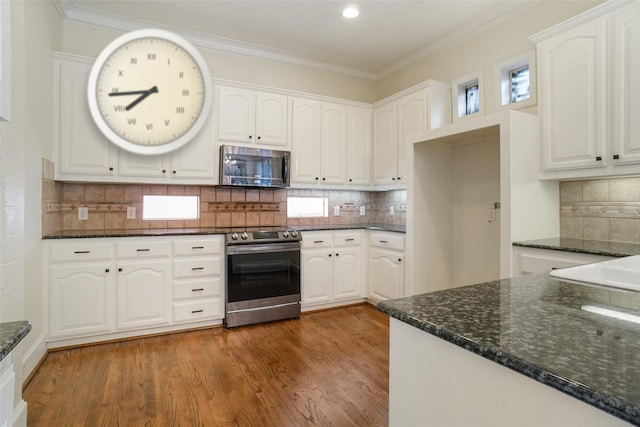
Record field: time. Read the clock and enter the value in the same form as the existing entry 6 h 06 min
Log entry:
7 h 44 min
